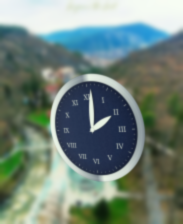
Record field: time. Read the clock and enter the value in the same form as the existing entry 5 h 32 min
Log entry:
2 h 01 min
